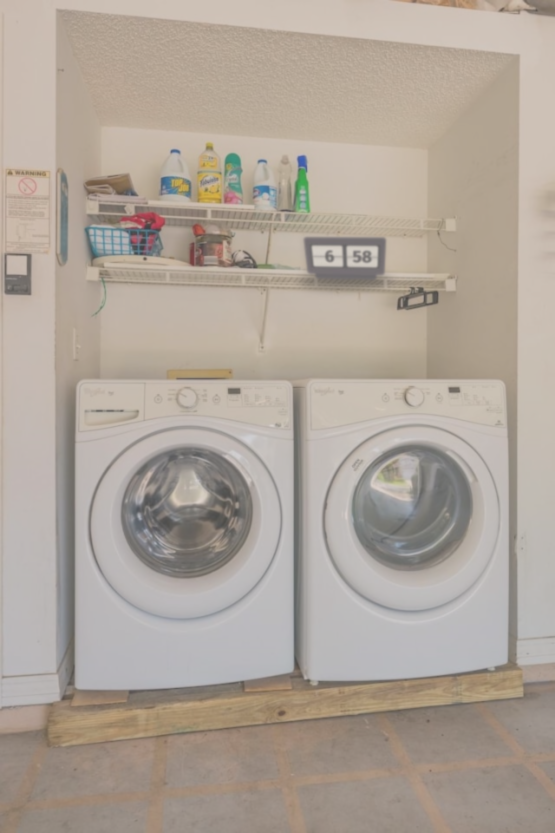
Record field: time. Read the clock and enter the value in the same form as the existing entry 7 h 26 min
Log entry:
6 h 58 min
